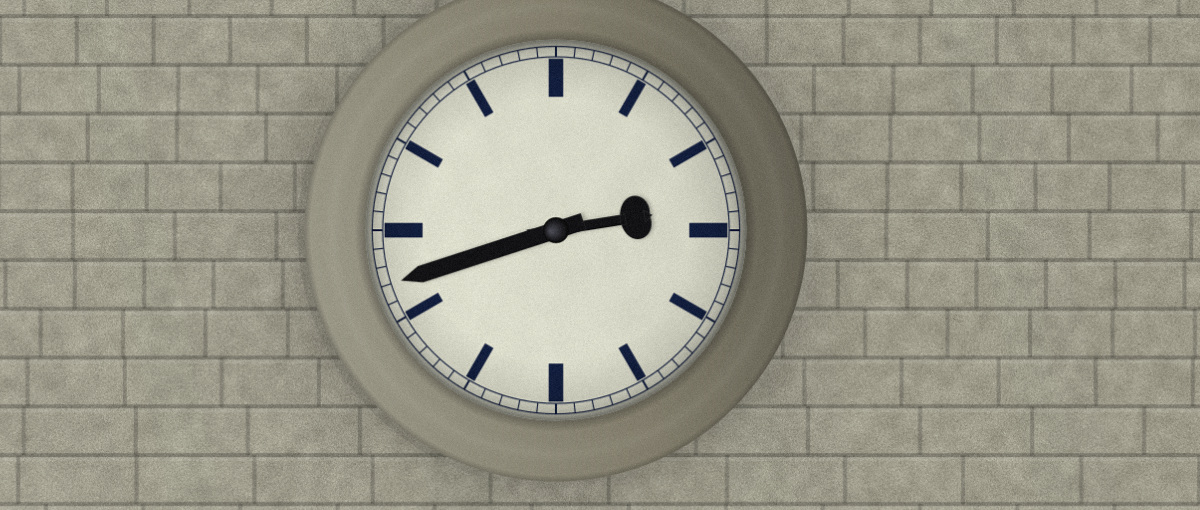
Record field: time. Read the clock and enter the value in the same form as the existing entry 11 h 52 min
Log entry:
2 h 42 min
